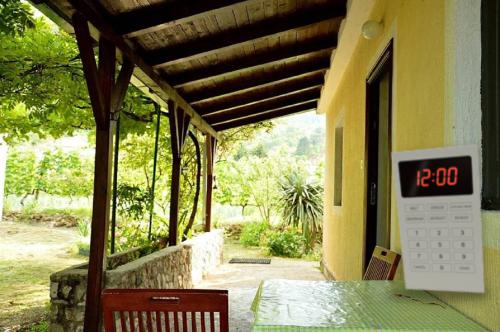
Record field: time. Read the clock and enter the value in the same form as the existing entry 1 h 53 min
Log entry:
12 h 00 min
